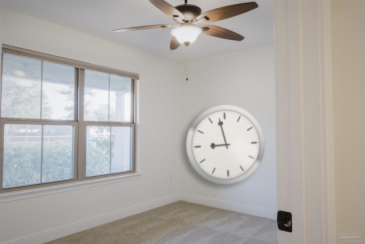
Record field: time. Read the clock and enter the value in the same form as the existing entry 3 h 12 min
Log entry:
8 h 58 min
